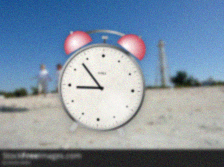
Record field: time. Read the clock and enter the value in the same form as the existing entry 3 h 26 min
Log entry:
8 h 53 min
